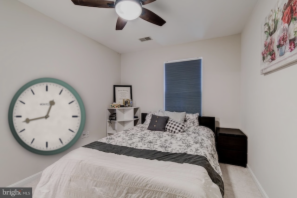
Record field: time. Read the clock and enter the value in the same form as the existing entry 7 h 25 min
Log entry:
12 h 43 min
